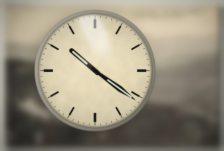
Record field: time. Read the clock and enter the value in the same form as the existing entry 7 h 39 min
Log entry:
10 h 21 min
